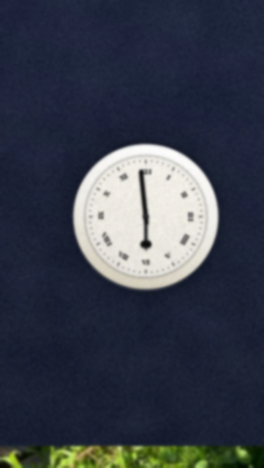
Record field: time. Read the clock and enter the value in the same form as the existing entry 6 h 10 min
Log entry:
5 h 59 min
